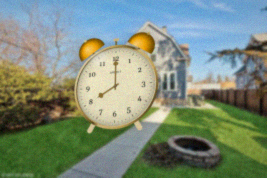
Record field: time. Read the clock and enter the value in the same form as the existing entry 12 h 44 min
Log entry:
8 h 00 min
